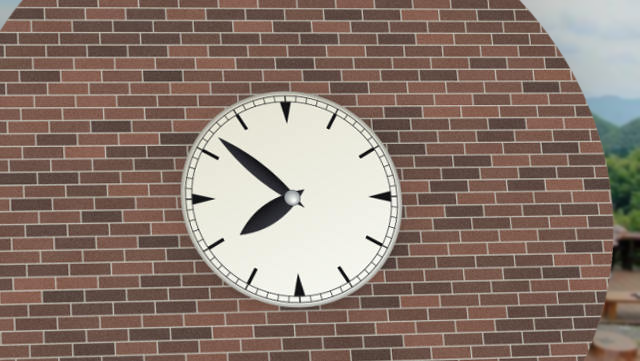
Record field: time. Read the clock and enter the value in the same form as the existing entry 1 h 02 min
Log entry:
7 h 52 min
